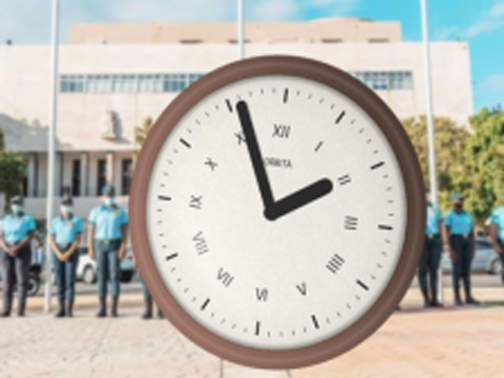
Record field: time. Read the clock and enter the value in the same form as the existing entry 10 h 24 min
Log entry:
1 h 56 min
